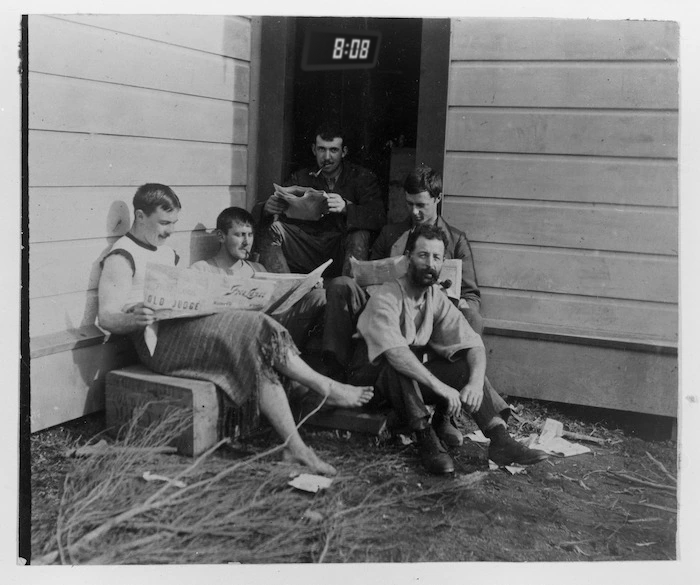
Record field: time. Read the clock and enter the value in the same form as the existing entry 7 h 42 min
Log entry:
8 h 08 min
